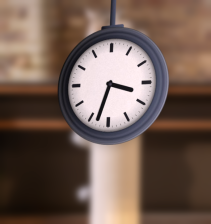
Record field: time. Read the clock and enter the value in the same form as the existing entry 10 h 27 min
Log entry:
3 h 33 min
